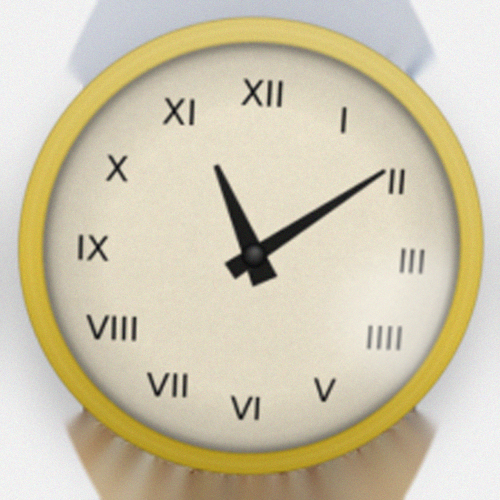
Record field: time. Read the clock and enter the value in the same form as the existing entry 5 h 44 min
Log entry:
11 h 09 min
